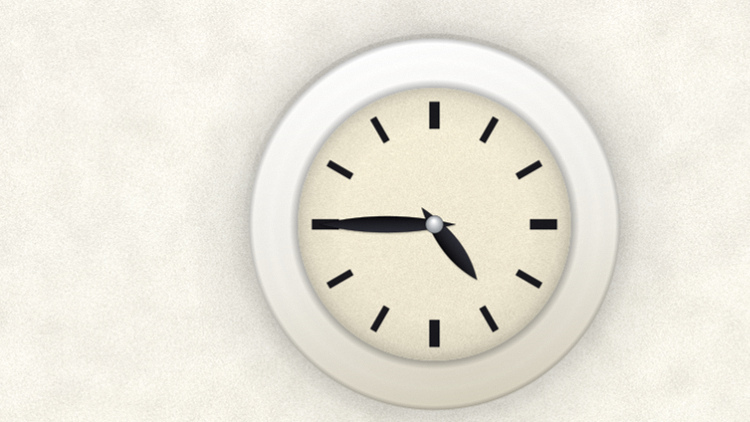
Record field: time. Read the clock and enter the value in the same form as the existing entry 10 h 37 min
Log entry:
4 h 45 min
